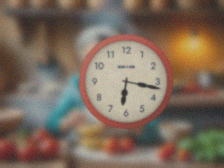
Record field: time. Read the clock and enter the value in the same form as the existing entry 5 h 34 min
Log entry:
6 h 17 min
